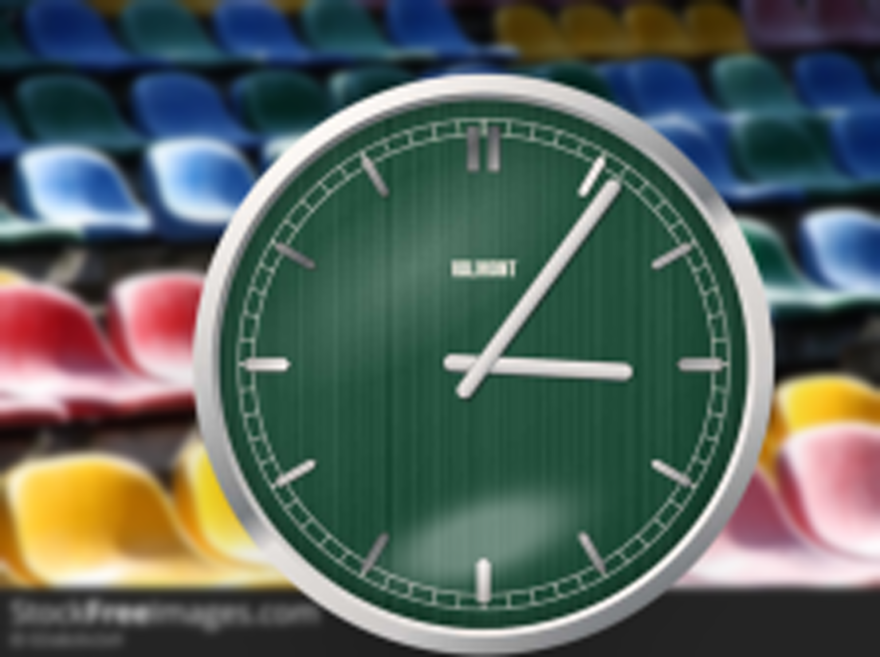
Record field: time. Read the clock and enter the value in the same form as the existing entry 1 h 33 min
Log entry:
3 h 06 min
